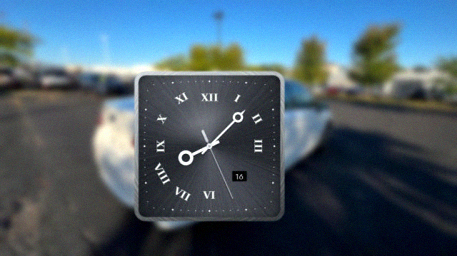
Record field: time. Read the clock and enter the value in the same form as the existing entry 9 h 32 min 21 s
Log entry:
8 h 07 min 26 s
